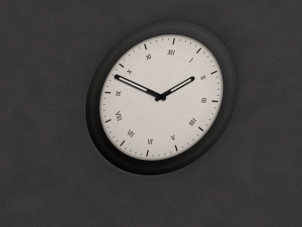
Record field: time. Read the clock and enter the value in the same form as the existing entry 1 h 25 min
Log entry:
1 h 48 min
